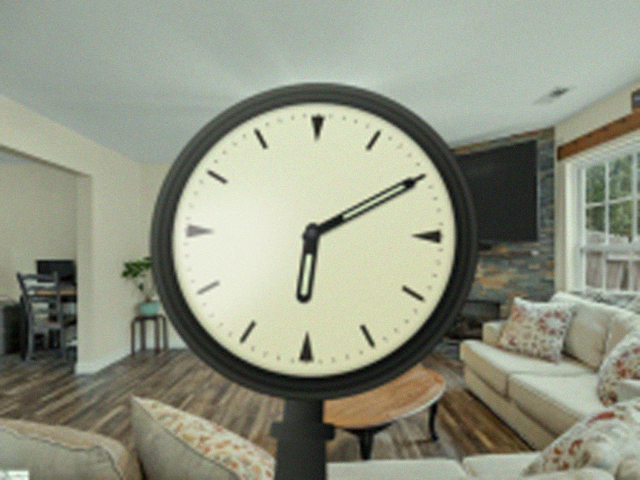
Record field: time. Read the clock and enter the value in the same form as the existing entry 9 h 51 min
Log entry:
6 h 10 min
